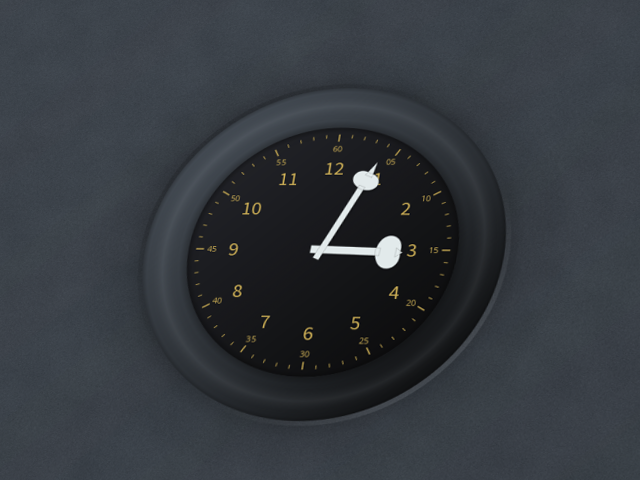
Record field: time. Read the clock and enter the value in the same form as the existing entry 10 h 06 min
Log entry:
3 h 04 min
